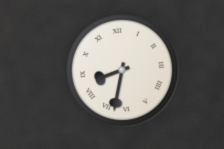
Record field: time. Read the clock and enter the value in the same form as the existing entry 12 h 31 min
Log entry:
8 h 33 min
